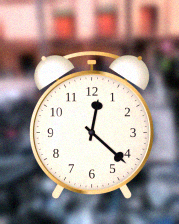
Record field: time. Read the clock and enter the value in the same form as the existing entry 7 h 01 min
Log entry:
12 h 22 min
